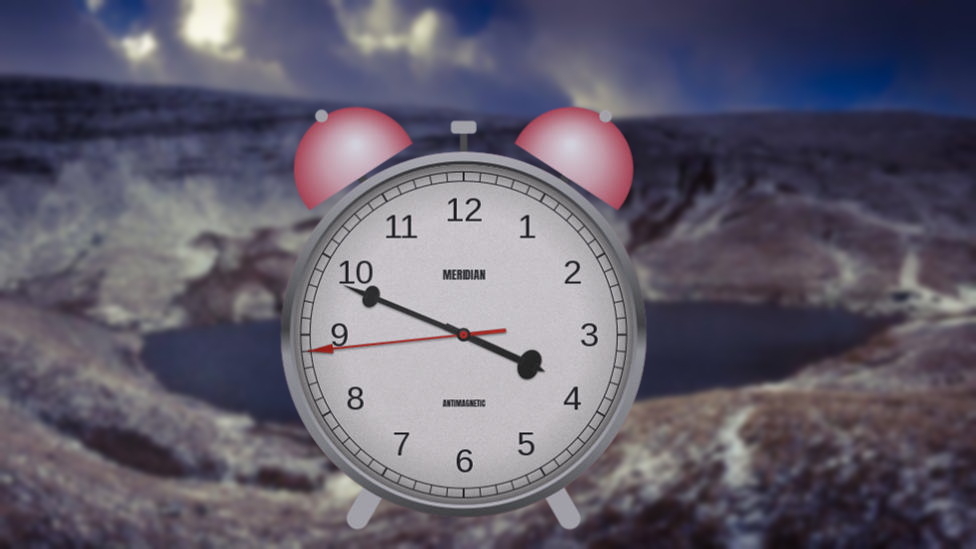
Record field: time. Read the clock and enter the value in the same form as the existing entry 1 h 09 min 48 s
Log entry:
3 h 48 min 44 s
